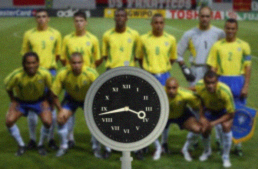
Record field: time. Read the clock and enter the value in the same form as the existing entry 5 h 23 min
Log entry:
3 h 43 min
